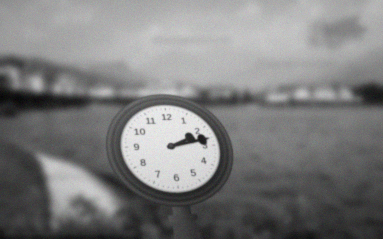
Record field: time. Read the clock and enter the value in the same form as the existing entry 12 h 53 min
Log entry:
2 h 13 min
